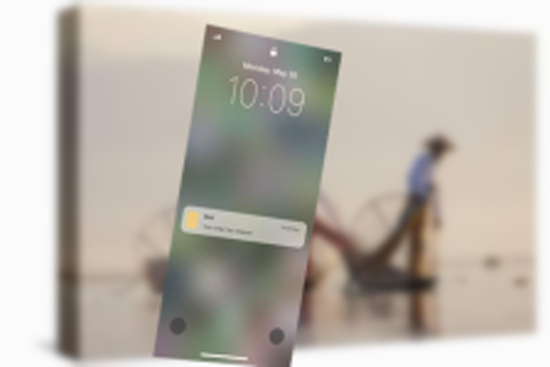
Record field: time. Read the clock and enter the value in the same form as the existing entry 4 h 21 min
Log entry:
10 h 09 min
